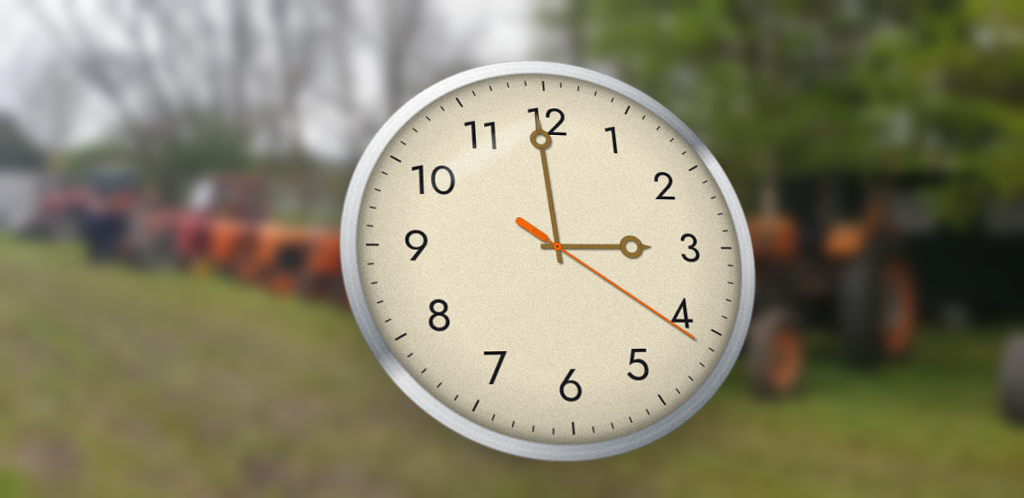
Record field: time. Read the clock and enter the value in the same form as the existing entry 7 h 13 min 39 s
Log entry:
2 h 59 min 21 s
